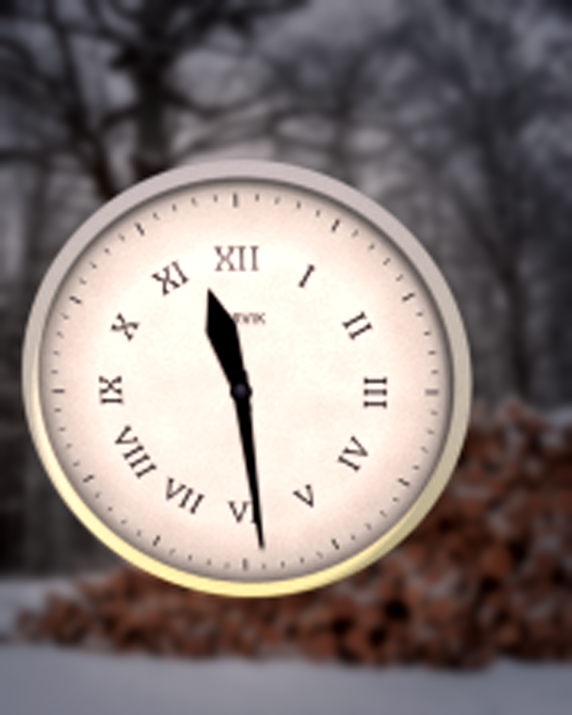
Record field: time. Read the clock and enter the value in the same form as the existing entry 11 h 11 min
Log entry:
11 h 29 min
